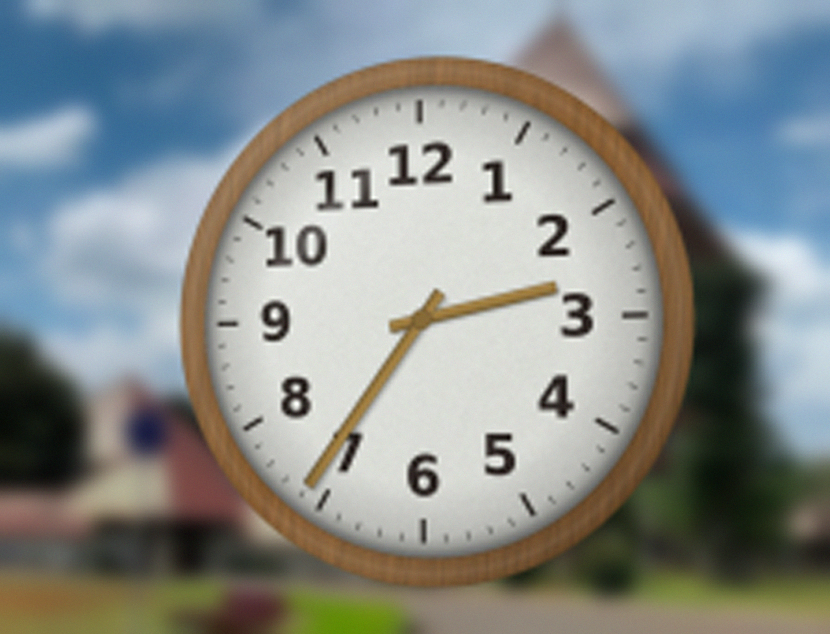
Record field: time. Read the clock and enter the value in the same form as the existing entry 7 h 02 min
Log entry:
2 h 36 min
